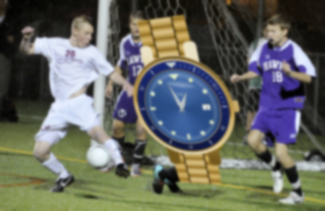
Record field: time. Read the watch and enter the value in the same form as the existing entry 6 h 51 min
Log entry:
12 h 57 min
